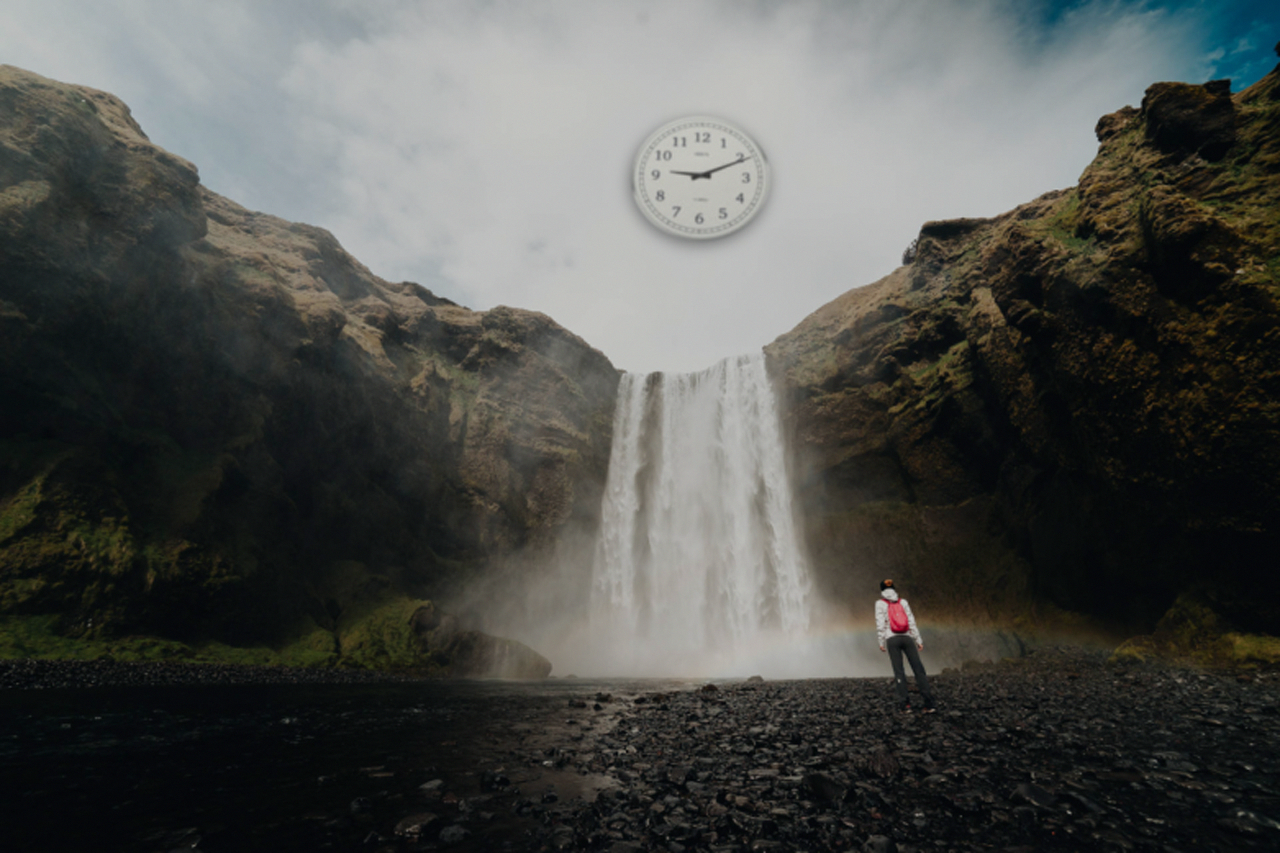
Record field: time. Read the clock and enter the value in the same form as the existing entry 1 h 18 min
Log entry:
9 h 11 min
